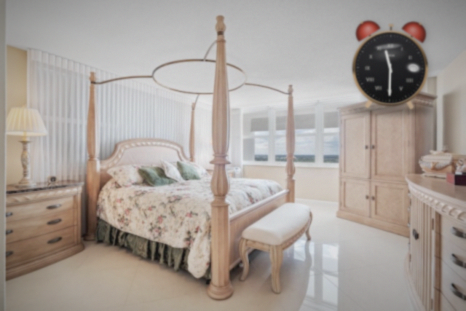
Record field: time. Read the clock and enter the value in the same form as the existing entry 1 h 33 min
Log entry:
11 h 30 min
